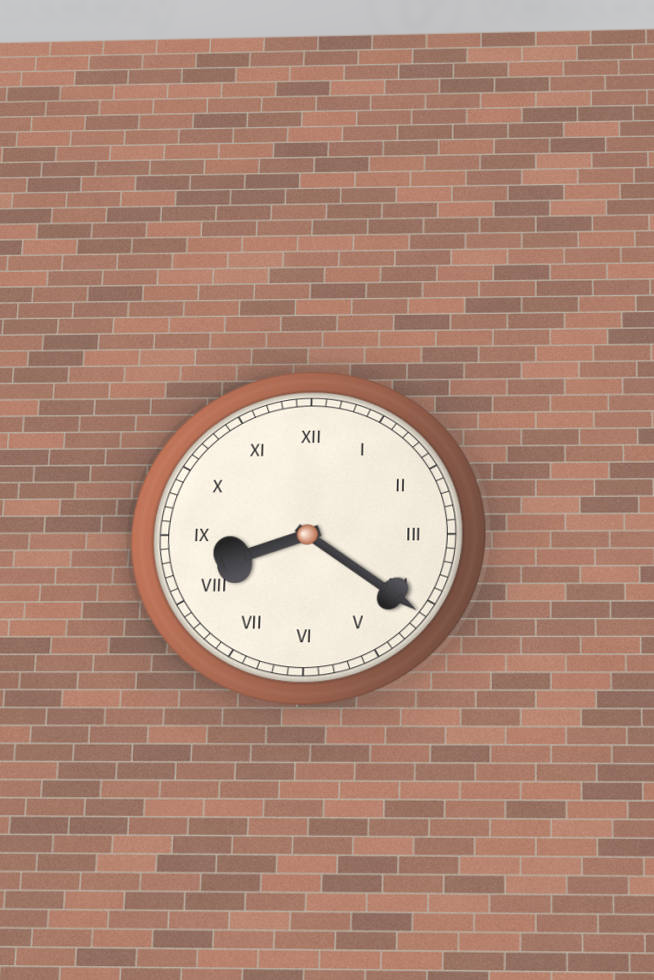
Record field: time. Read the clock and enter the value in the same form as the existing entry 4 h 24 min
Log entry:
8 h 21 min
